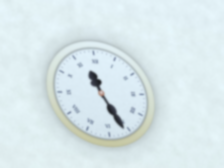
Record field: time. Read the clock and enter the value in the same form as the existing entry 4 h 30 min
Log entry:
11 h 26 min
